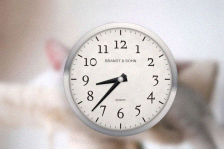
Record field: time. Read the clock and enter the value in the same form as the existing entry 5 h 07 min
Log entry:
8 h 37 min
